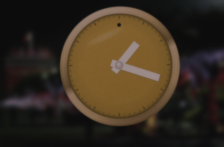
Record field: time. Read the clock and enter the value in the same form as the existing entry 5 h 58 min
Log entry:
1 h 18 min
